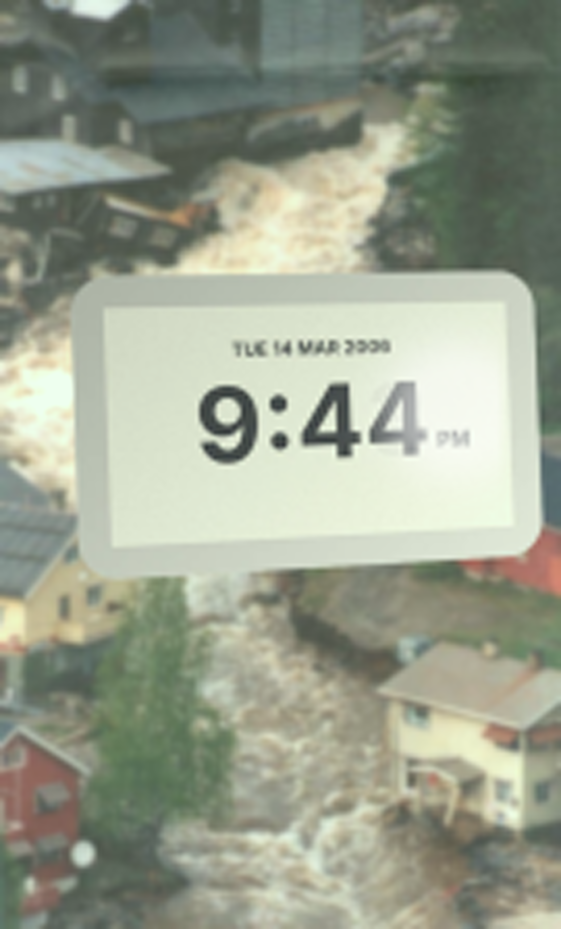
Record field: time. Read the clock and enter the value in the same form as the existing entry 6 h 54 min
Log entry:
9 h 44 min
